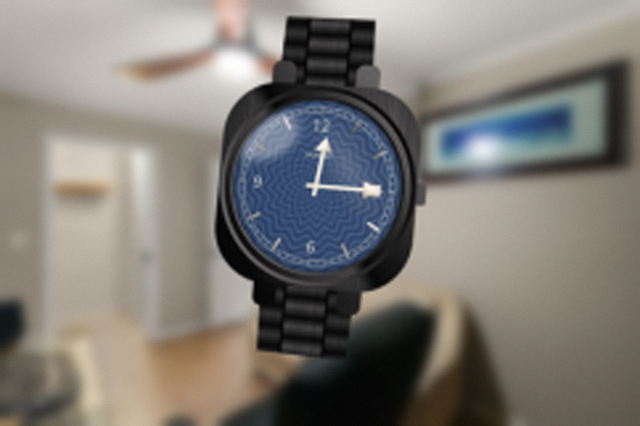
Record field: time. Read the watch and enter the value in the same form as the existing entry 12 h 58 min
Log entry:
12 h 15 min
